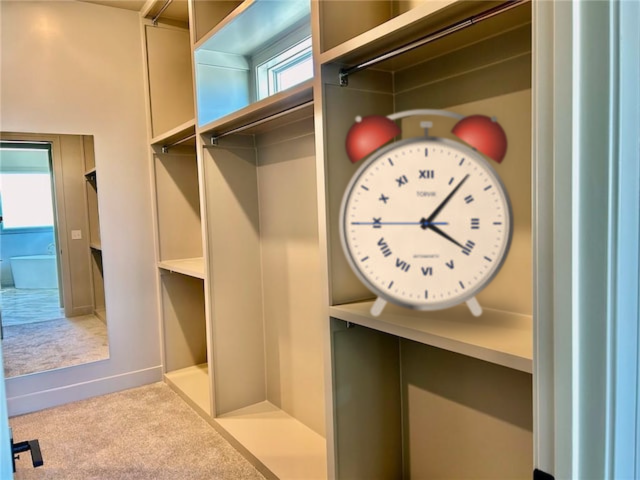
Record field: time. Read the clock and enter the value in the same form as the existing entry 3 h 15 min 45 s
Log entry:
4 h 06 min 45 s
